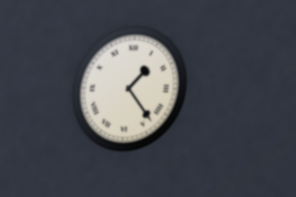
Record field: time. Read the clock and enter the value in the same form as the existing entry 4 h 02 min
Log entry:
1 h 23 min
